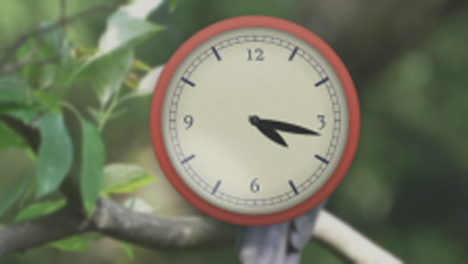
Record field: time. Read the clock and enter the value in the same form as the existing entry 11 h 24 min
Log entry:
4 h 17 min
